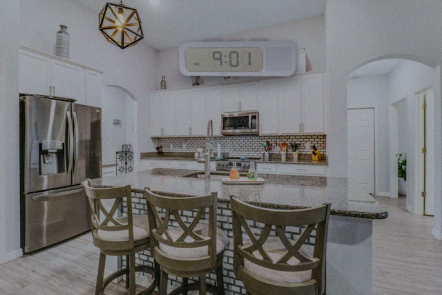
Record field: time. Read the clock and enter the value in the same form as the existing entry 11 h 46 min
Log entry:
9 h 01 min
